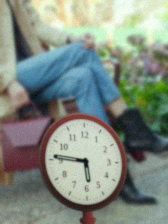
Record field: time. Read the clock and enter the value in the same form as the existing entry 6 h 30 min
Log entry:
5 h 46 min
